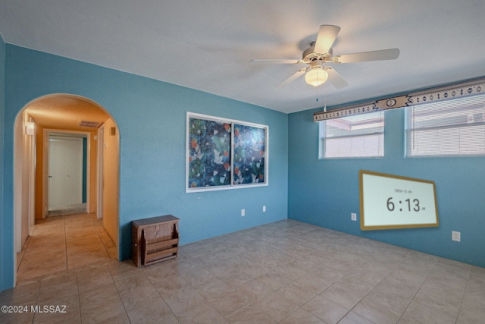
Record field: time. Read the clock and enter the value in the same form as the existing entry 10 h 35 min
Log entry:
6 h 13 min
